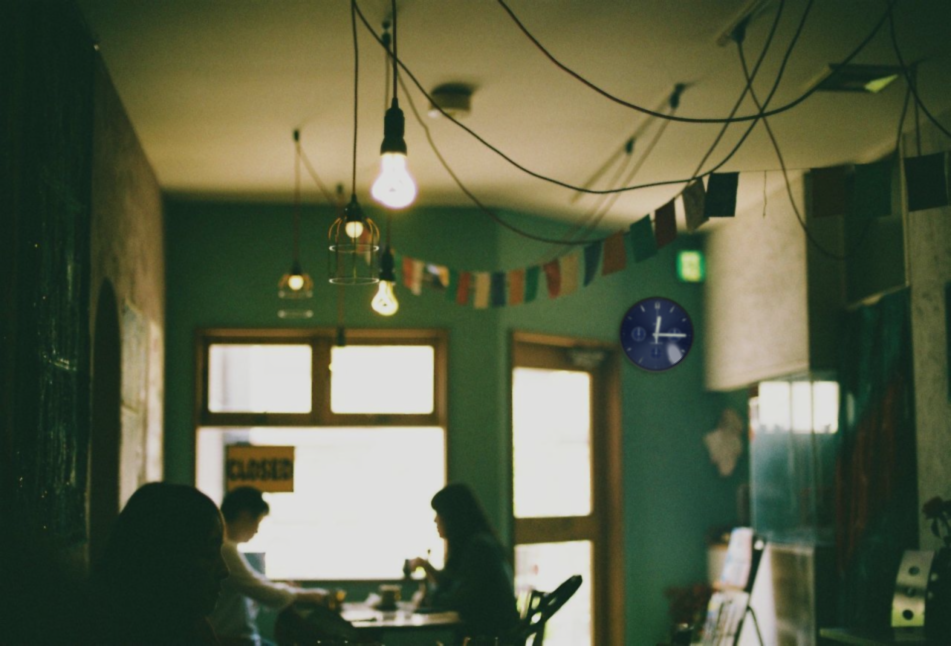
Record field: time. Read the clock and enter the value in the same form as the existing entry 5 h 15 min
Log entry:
12 h 15 min
